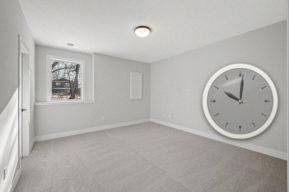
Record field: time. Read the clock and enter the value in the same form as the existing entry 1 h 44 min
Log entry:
10 h 01 min
